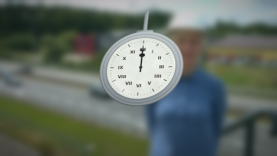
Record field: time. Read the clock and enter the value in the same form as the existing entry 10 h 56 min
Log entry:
12 h 00 min
